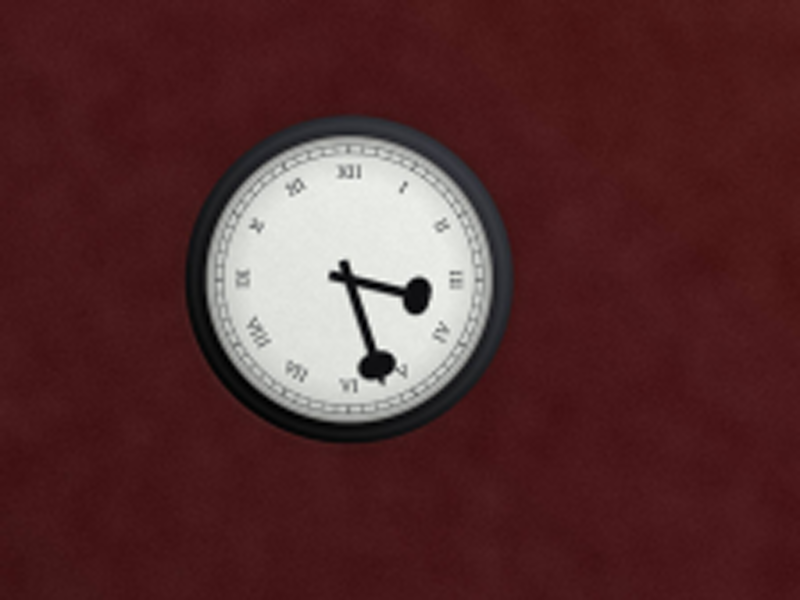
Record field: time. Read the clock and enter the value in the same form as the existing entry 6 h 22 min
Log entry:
3 h 27 min
